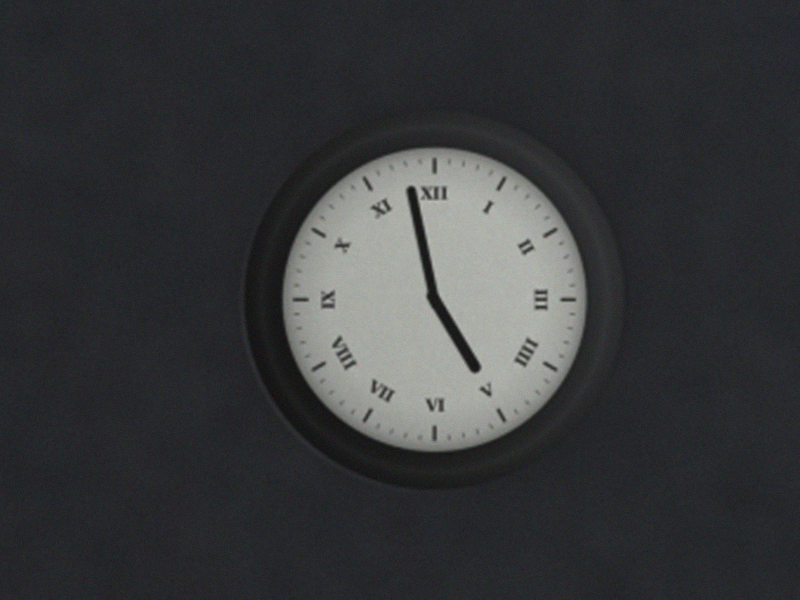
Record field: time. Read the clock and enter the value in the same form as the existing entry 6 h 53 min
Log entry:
4 h 58 min
